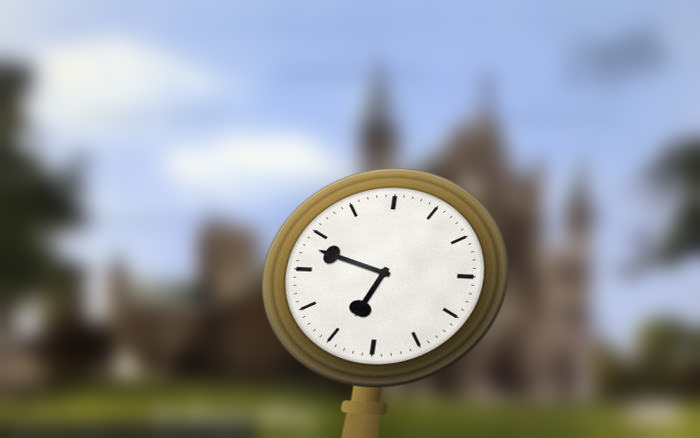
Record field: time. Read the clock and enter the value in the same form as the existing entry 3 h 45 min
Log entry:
6 h 48 min
